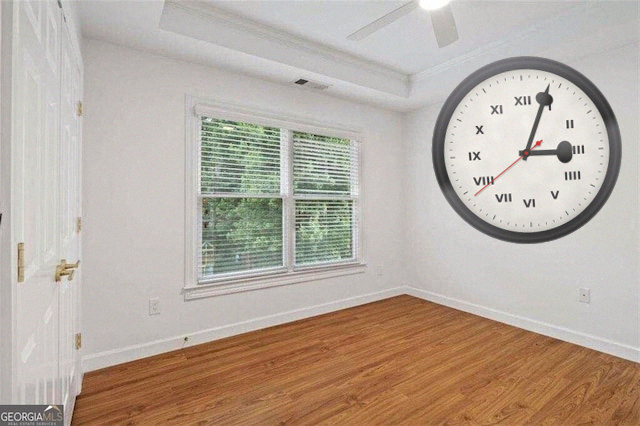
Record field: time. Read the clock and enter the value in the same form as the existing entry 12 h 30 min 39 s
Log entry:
3 h 03 min 39 s
